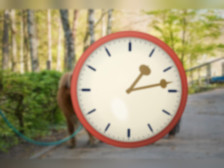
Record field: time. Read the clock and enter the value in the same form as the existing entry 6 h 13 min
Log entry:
1 h 13 min
